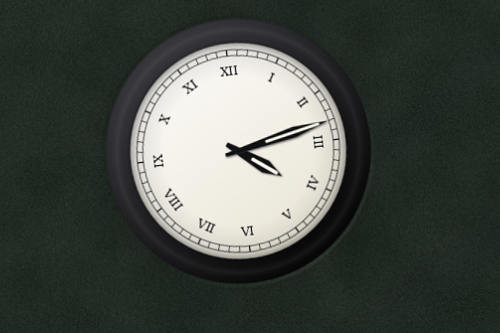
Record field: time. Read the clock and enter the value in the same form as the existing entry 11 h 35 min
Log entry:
4 h 13 min
